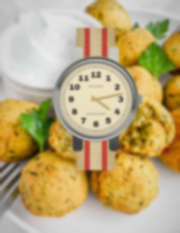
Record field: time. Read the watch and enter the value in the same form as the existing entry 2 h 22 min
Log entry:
4 h 13 min
